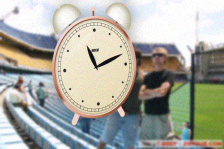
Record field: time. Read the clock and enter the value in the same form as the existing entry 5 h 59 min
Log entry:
11 h 12 min
